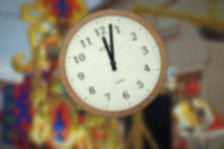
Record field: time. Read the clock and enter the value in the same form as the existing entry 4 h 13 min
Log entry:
12 h 03 min
